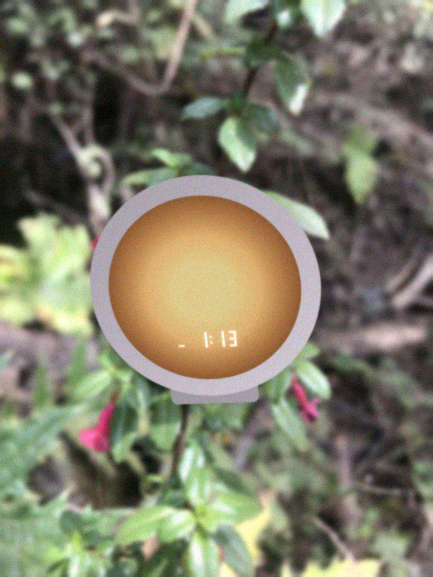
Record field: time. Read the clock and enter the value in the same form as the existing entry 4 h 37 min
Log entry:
1 h 13 min
